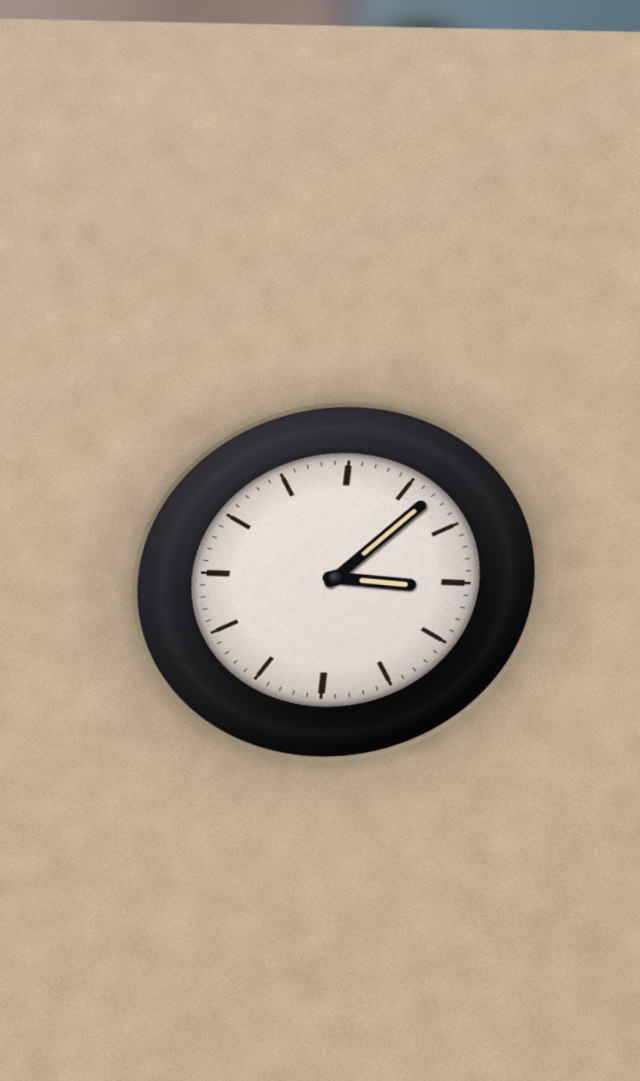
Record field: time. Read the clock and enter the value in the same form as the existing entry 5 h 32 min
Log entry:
3 h 07 min
